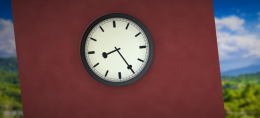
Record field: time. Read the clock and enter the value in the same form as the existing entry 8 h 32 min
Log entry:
8 h 25 min
